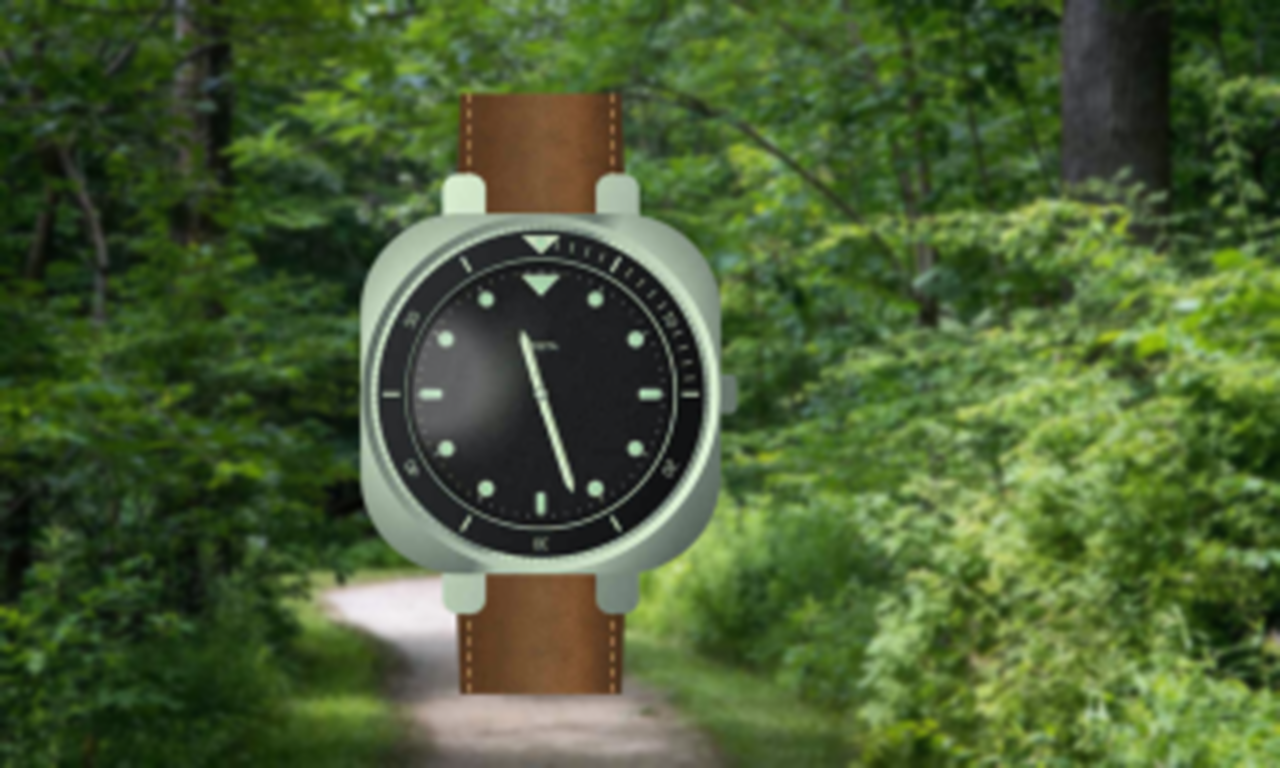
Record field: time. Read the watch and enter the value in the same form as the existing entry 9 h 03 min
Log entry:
11 h 27 min
